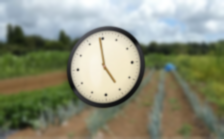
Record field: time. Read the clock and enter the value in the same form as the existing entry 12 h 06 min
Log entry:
4 h 59 min
